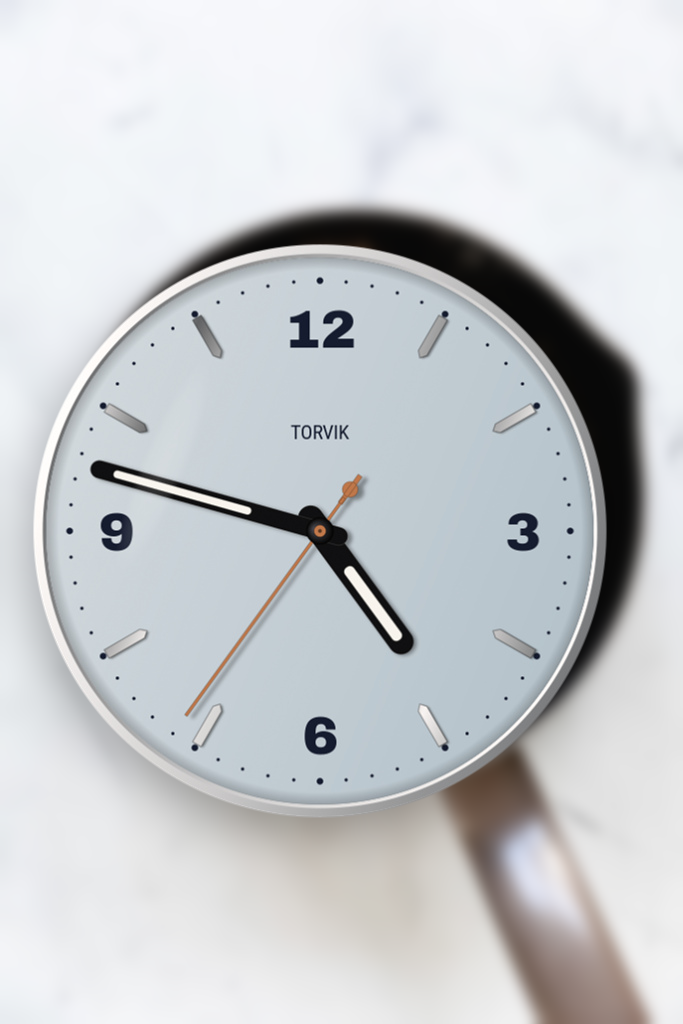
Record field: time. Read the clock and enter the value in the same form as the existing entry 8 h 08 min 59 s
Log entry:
4 h 47 min 36 s
